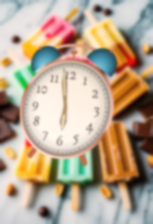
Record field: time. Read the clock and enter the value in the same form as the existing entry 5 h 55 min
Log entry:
5 h 58 min
